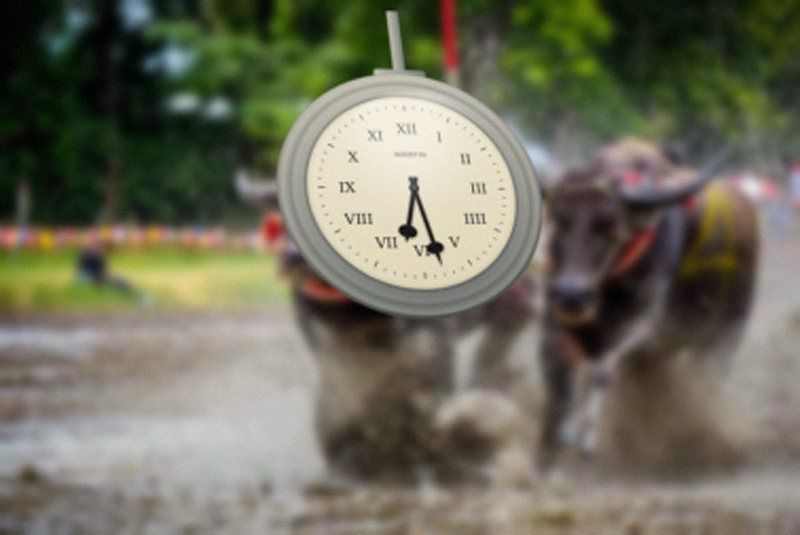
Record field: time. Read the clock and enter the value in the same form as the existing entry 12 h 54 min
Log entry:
6 h 28 min
